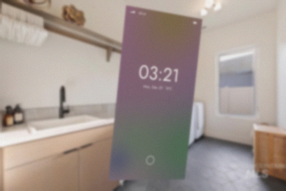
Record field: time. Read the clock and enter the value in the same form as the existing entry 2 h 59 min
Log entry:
3 h 21 min
